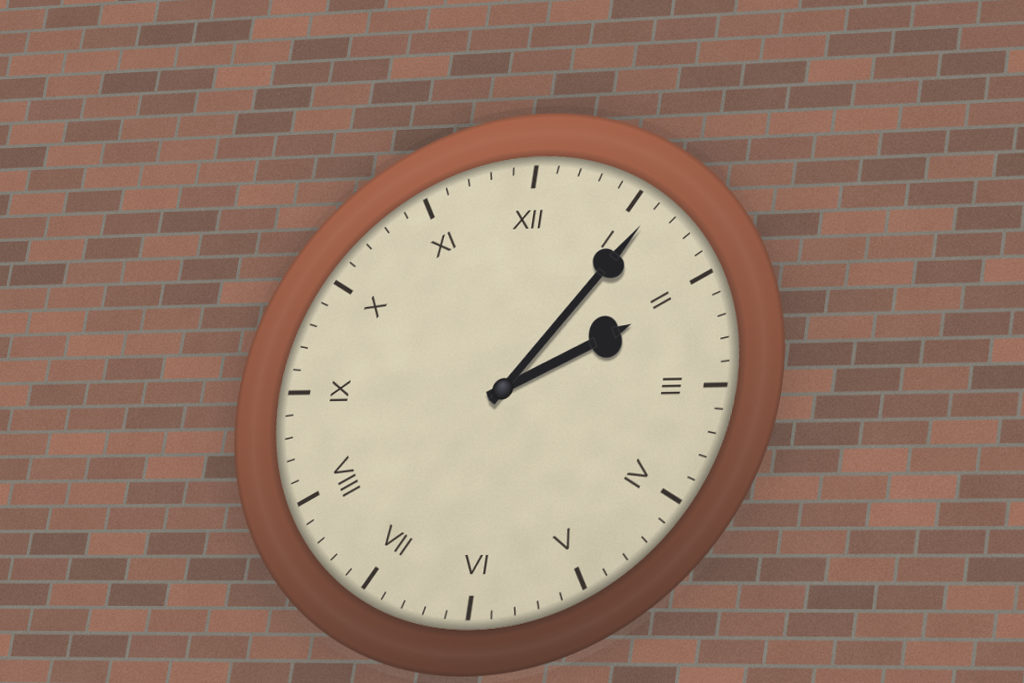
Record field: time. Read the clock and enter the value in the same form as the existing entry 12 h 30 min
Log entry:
2 h 06 min
